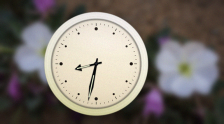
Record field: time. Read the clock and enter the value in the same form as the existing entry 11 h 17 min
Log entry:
8 h 32 min
